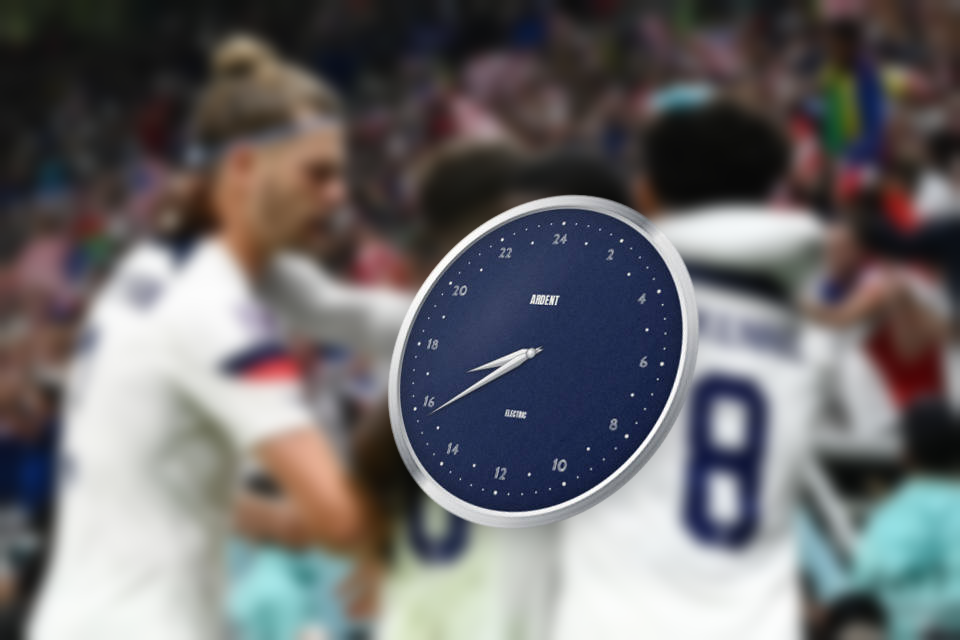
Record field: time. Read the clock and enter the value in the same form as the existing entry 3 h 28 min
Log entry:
16 h 39 min
